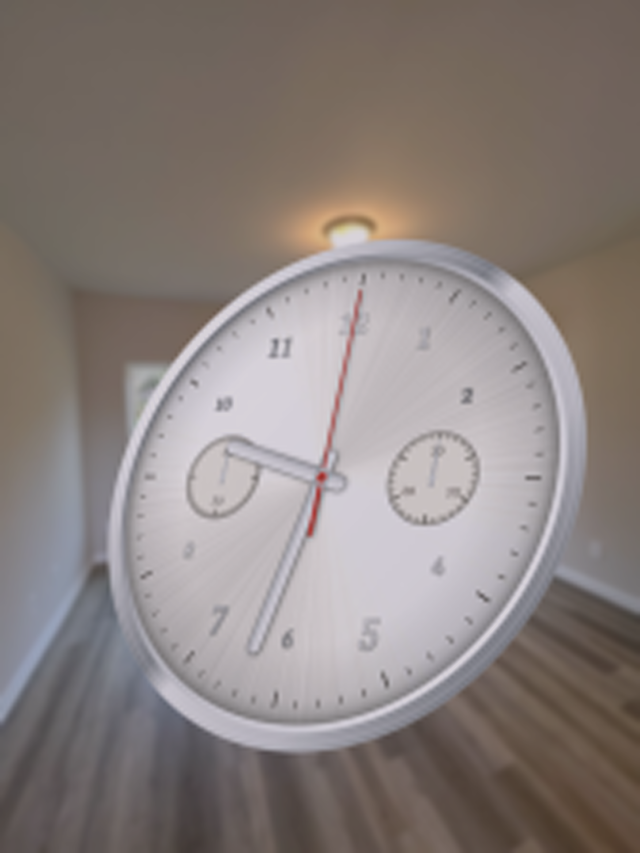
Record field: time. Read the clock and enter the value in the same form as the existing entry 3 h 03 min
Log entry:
9 h 32 min
